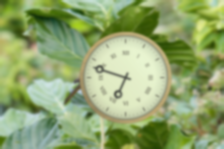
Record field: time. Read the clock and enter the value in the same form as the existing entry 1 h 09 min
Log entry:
6 h 48 min
